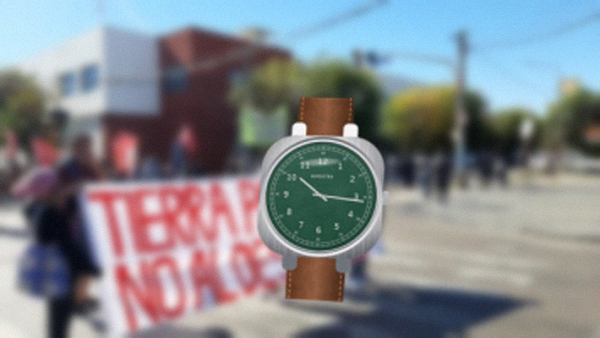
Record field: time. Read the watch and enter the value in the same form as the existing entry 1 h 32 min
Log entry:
10 h 16 min
